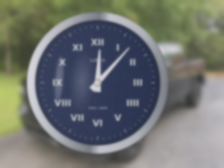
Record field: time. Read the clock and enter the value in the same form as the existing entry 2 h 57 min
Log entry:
12 h 07 min
